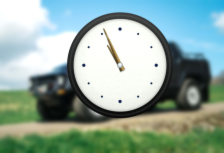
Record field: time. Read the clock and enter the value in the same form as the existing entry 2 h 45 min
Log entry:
10 h 56 min
